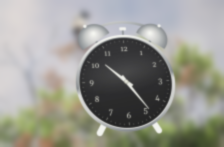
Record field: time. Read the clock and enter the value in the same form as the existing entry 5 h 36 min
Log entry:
10 h 24 min
